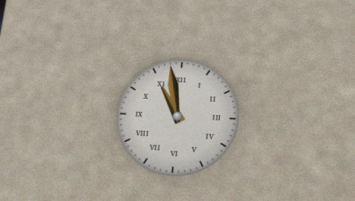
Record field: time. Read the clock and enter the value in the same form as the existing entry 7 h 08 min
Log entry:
10 h 58 min
